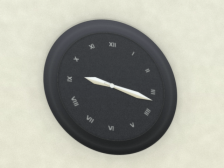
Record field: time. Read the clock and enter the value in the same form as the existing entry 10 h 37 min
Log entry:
9 h 17 min
